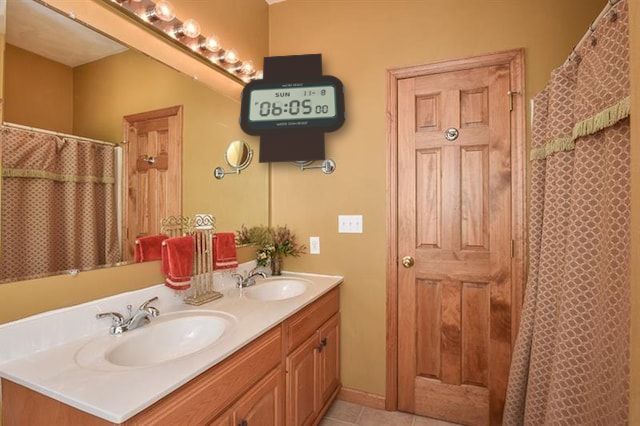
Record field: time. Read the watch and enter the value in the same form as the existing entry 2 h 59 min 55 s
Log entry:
6 h 05 min 00 s
